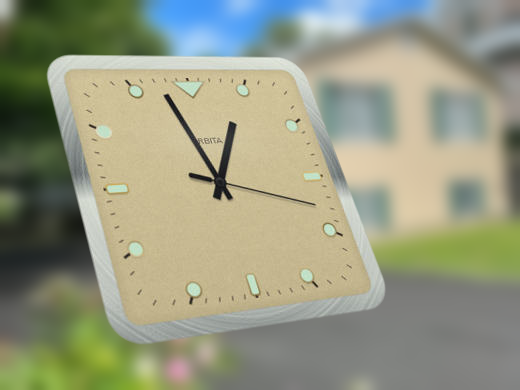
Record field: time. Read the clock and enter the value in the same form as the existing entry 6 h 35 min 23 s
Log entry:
12 h 57 min 18 s
